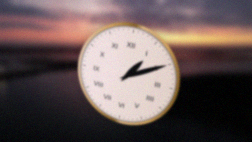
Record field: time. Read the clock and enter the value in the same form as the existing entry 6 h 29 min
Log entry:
1 h 10 min
